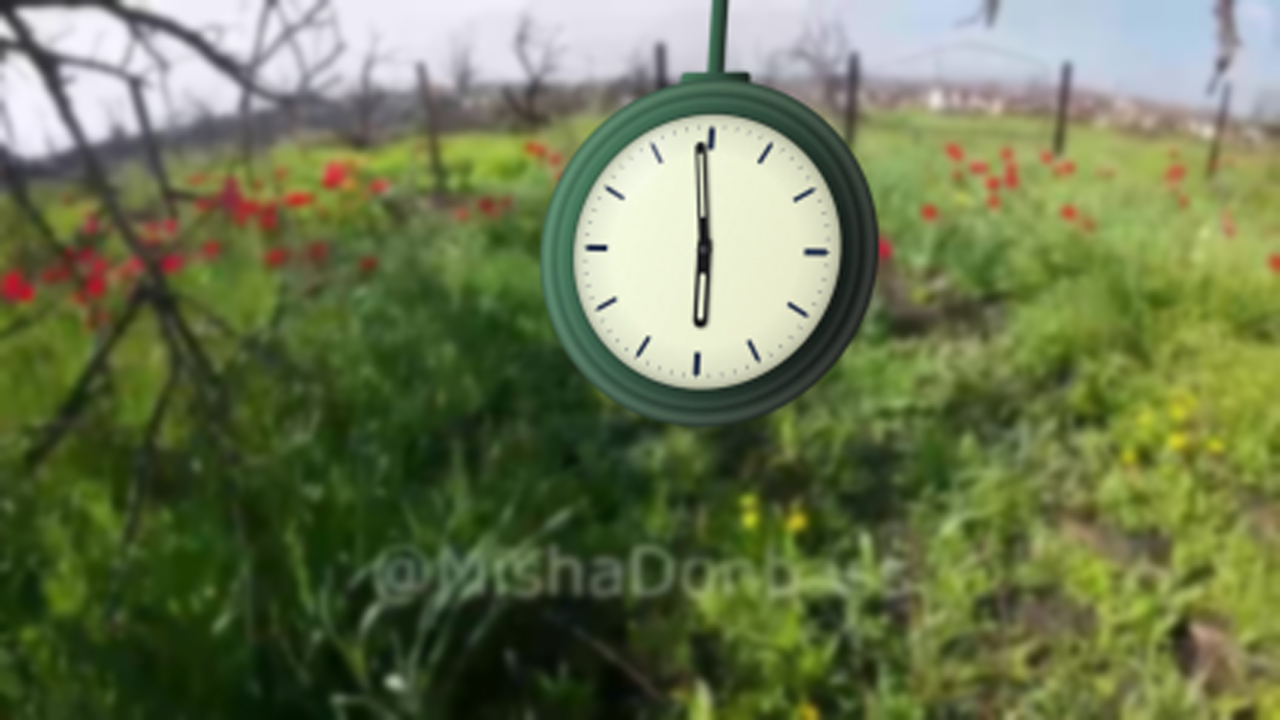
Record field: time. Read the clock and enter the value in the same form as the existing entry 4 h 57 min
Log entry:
5 h 59 min
